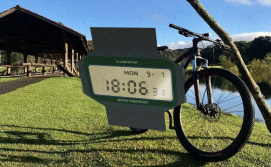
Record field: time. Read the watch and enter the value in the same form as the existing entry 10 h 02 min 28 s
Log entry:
18 h 06 min 31 s
